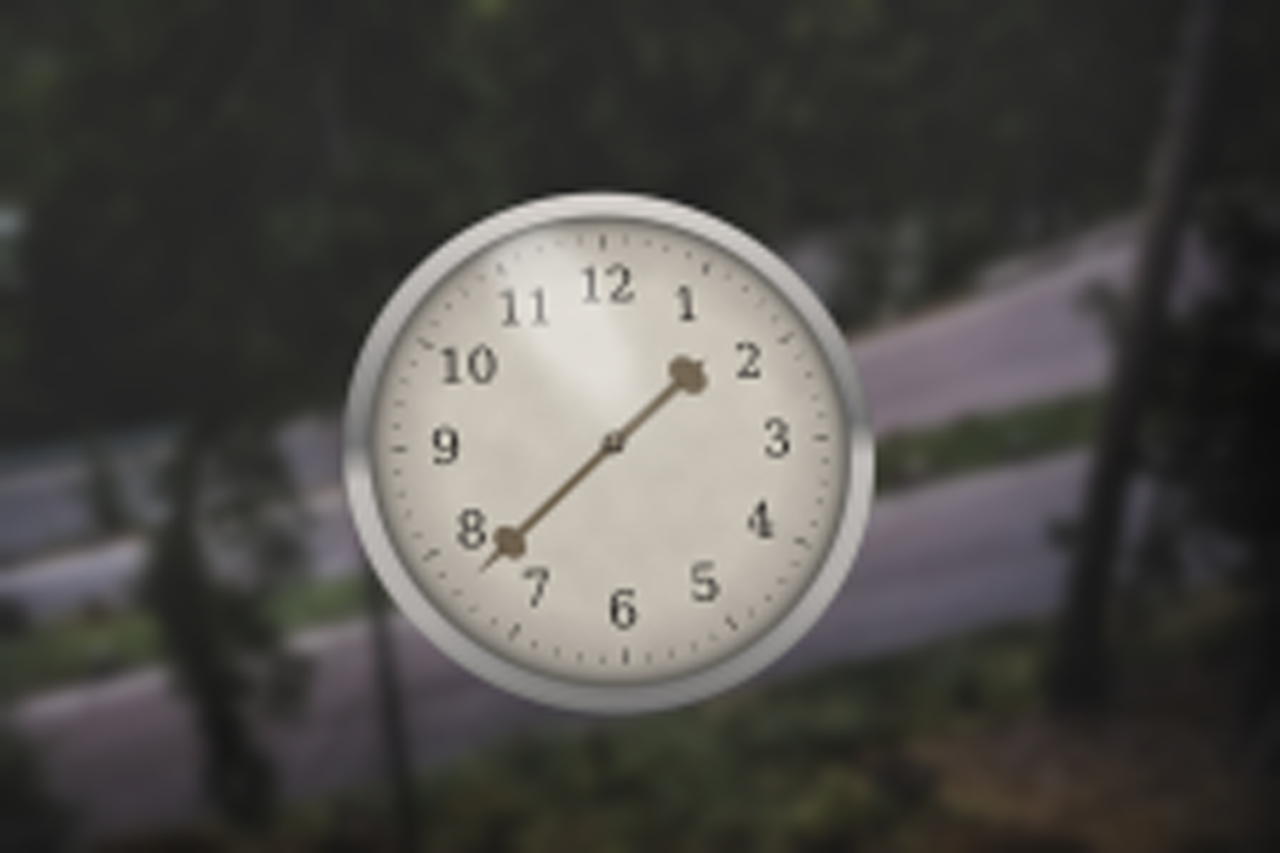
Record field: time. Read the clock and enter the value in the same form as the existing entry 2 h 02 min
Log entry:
1 h 38 min
